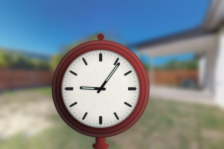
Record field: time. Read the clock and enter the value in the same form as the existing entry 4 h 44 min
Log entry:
9 h 06 min
